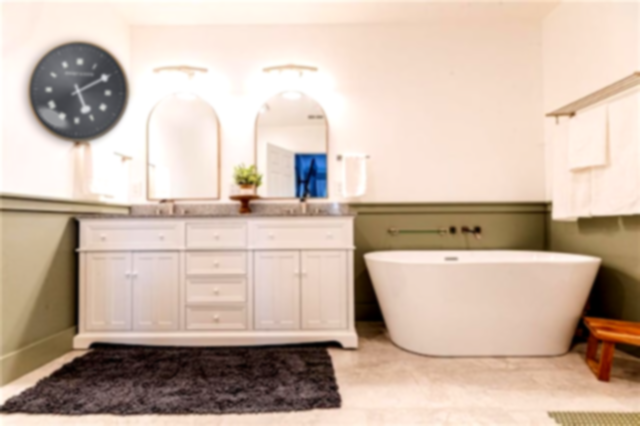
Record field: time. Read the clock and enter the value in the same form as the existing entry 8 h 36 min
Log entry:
5 h 10 min
